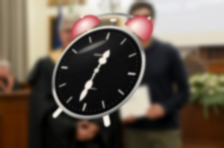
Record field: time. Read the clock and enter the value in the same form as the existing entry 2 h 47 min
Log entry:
12 h 32 min
